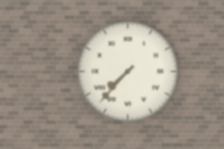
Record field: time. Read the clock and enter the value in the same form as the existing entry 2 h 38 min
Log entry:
7 h 37 min
